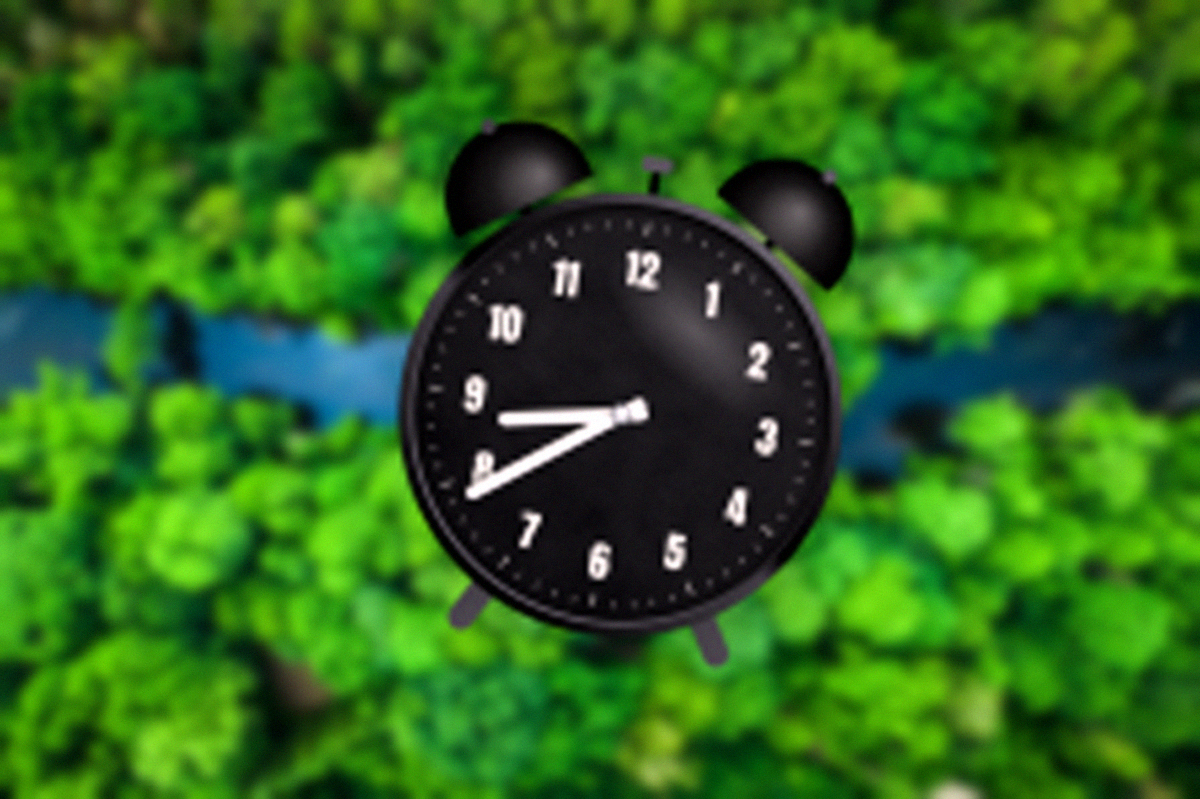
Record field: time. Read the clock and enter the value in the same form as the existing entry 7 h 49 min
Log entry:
8 h 39 min
